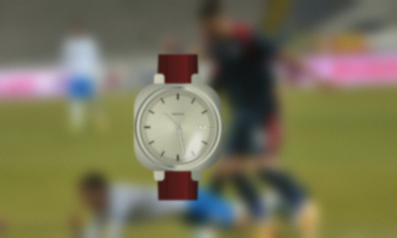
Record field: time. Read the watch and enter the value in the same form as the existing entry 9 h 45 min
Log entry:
10 h 28 min
